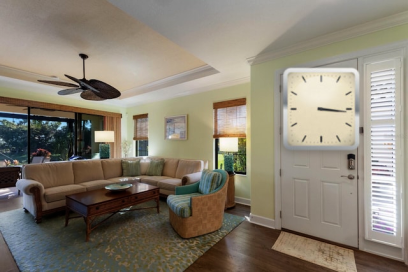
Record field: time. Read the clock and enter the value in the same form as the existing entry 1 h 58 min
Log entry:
3 h 16 min
